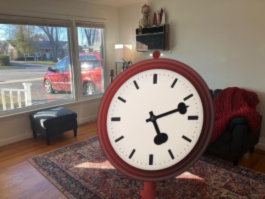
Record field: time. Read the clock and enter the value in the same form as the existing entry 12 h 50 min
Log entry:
5 h 12 min
